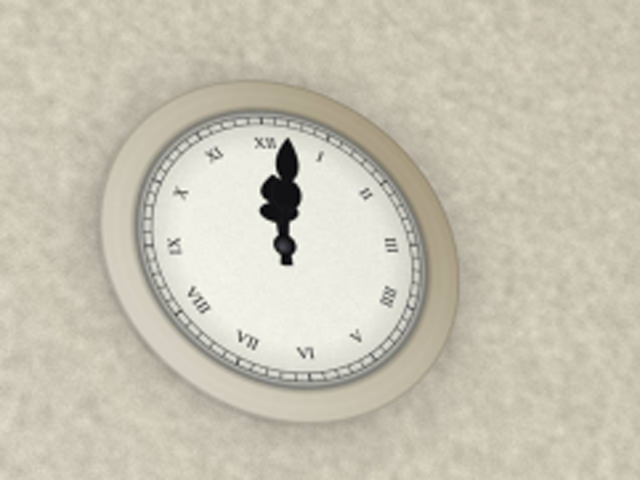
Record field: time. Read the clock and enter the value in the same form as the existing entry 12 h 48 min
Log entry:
12 h 02 min
